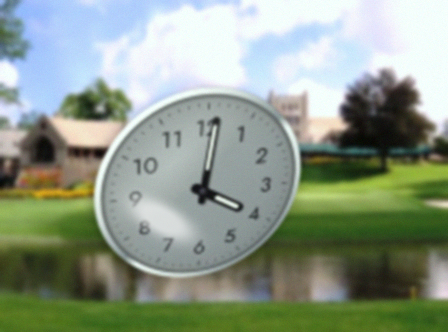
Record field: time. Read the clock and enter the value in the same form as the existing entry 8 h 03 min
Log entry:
4 h 01 min
